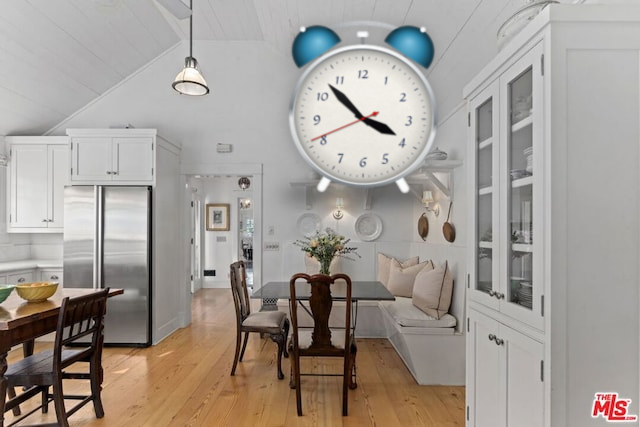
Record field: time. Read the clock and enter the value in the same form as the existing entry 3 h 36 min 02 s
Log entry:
3 h 52 min 41 s
